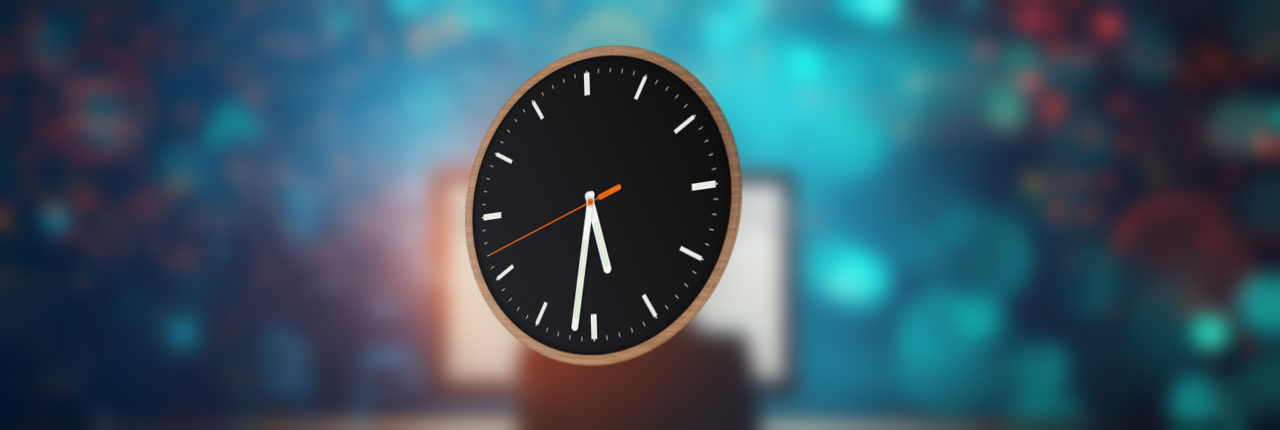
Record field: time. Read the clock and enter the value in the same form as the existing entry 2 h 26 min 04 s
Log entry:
5 h 31 min 42 s
